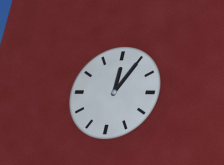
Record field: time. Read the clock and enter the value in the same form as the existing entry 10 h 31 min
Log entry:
12 h 05 min
